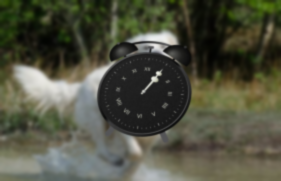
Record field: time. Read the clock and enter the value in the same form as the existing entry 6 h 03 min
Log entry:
1 h 05 min
